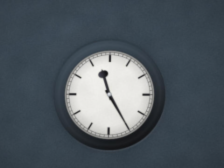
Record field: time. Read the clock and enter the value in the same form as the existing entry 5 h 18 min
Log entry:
11 h 25 min
